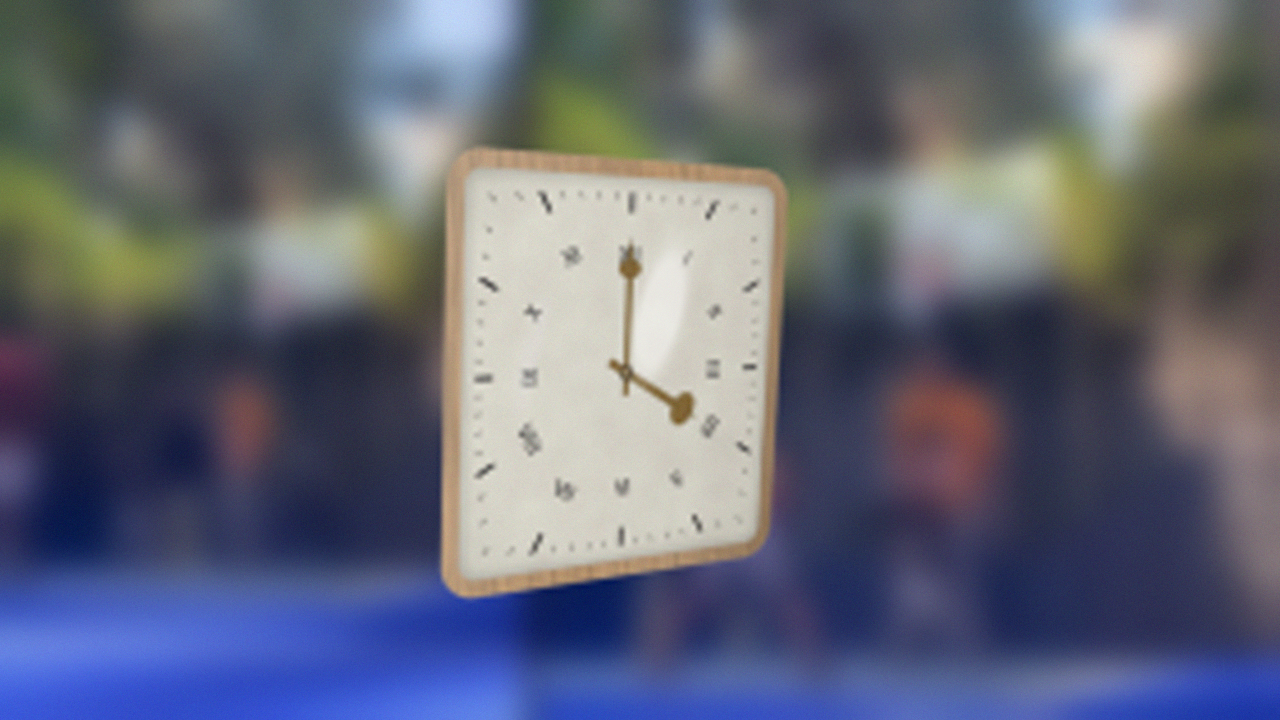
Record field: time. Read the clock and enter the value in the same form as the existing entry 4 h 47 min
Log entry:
4 h 00 min
